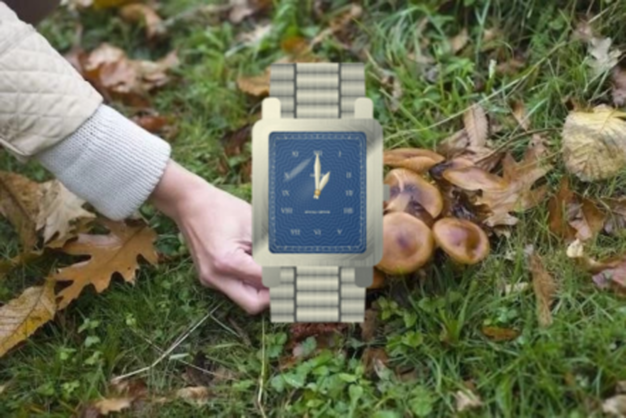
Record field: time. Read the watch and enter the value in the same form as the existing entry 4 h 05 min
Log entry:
1 h 00 min
